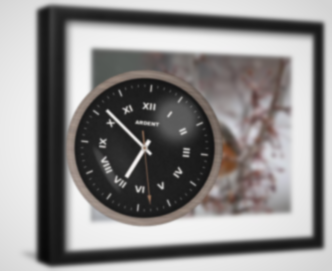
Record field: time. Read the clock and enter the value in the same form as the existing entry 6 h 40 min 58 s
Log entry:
6 h 51 min 28 s
